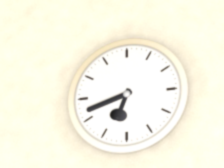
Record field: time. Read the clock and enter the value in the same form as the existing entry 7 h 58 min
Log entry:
6 h 42 min
